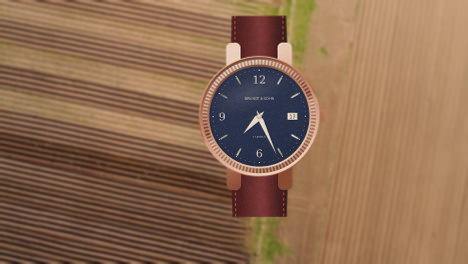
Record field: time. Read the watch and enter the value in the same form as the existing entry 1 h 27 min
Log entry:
7 h 26 min
